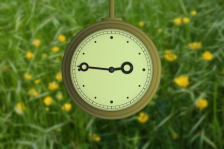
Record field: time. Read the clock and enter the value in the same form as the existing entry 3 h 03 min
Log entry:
2 h 46 min
